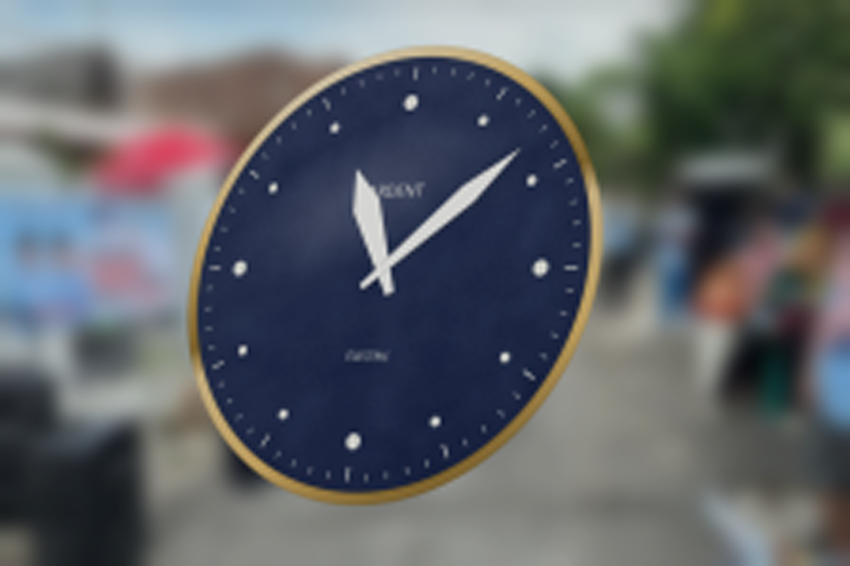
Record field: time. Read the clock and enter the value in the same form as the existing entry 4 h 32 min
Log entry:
11 h 08 min
